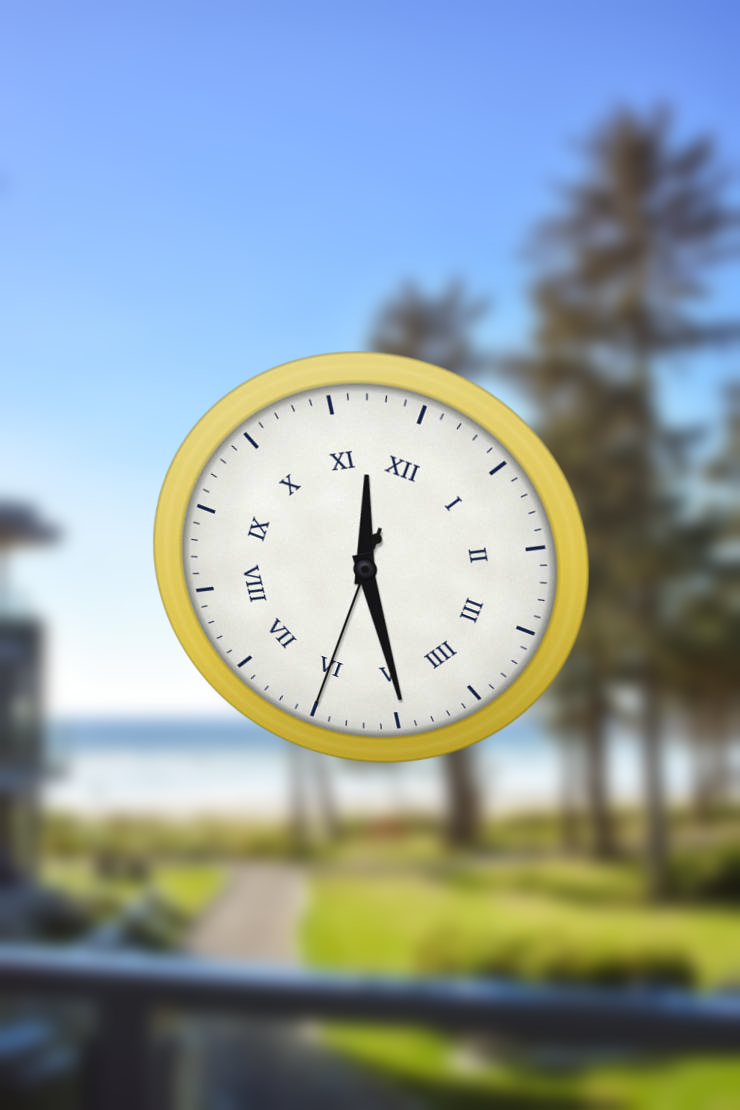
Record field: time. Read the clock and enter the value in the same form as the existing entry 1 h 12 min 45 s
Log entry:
11 h 24 min 30 s
